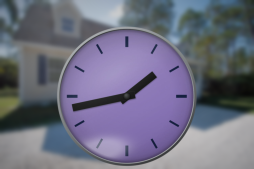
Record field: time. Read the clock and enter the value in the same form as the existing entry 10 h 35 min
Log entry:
1 h 43 min
